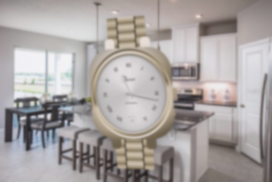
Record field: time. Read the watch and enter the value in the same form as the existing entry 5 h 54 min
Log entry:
11 h 17 min
